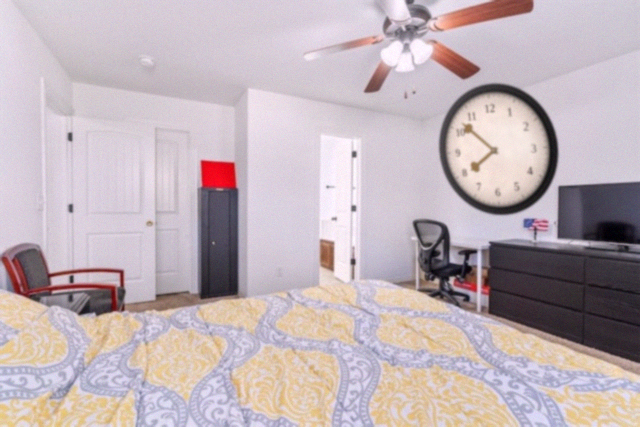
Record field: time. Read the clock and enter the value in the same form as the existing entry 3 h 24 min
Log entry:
7 h 52 min
